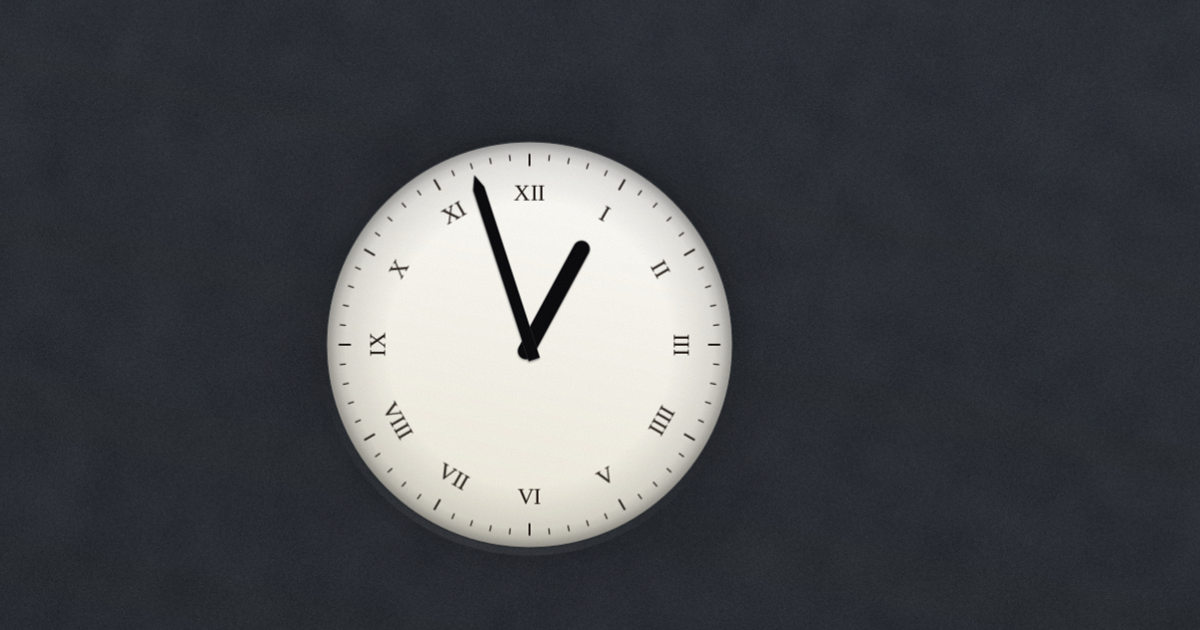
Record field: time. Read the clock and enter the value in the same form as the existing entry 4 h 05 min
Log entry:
12 h 57 min
